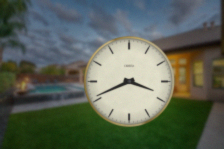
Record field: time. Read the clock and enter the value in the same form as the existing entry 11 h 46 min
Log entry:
3 h 41 min
